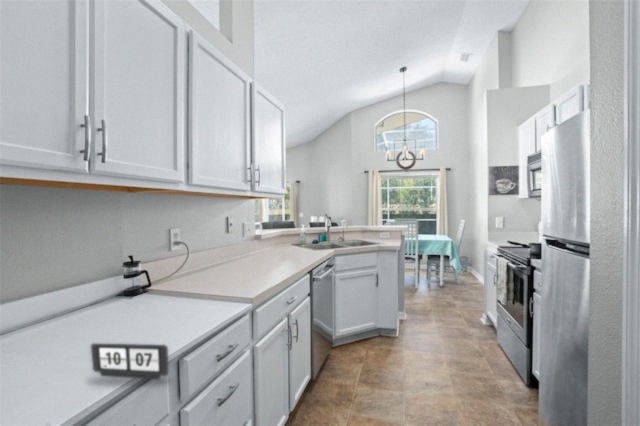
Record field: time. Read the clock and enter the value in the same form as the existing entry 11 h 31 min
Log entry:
10 h 07 min
